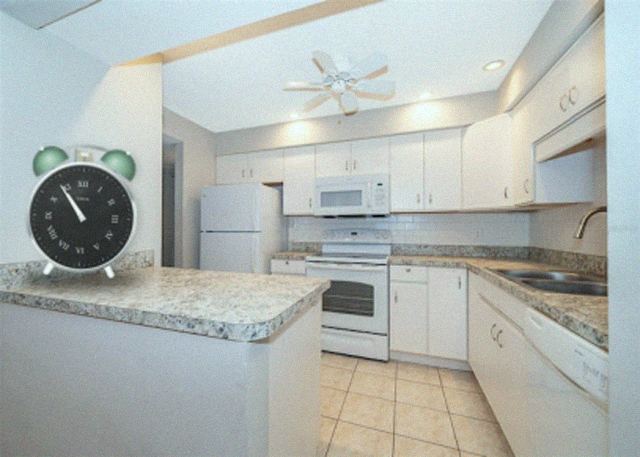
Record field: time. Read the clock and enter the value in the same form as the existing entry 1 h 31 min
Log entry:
10 h 54 min
